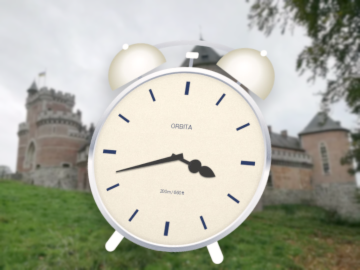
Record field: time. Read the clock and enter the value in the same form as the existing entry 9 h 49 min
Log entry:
3 h 42 min
